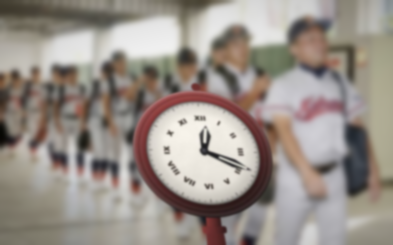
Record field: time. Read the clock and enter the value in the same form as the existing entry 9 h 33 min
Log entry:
12 h 19 min
